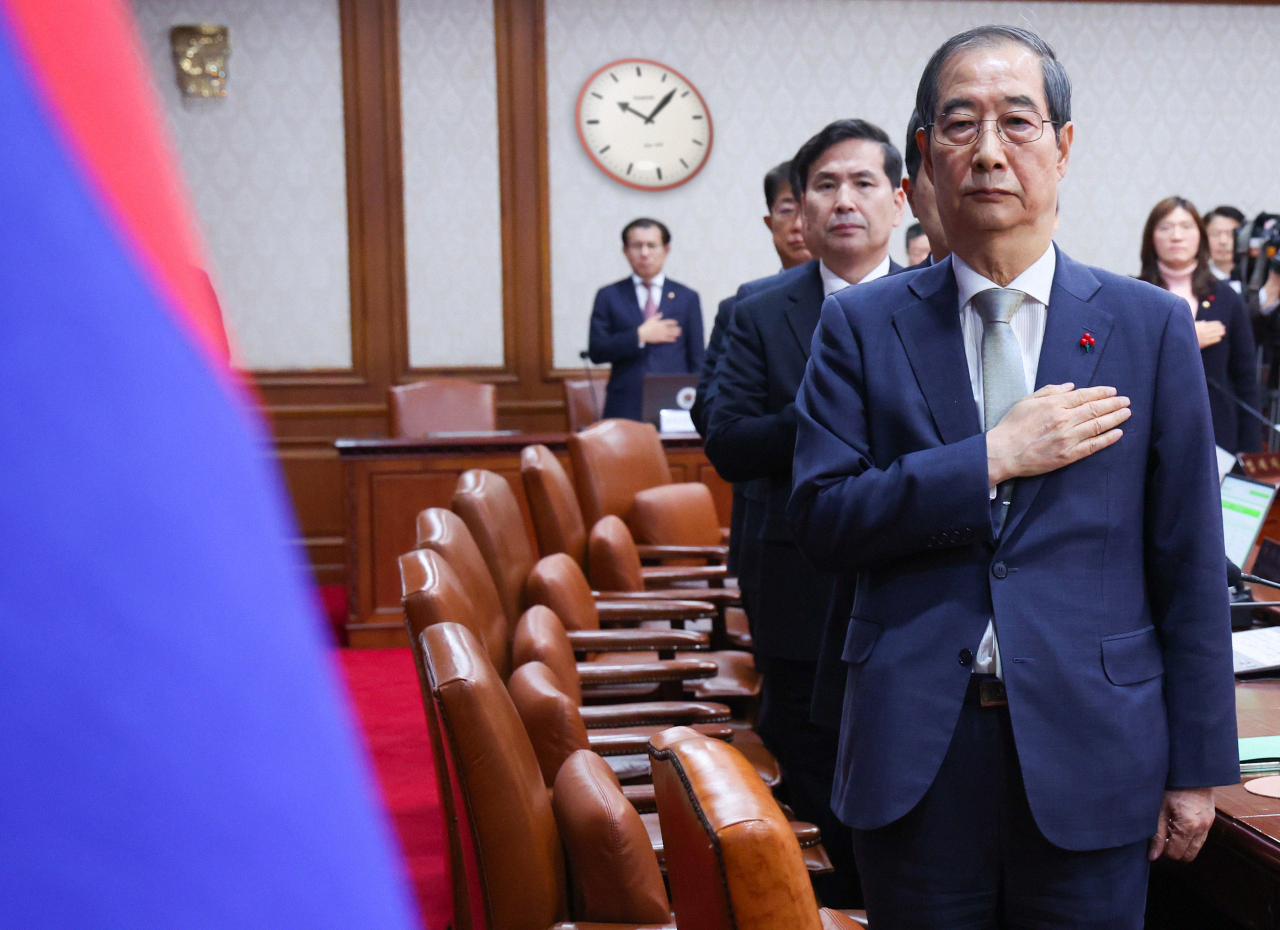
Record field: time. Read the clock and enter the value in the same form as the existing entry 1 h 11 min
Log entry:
10 h 08 min
